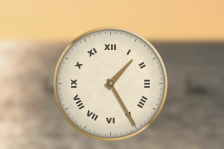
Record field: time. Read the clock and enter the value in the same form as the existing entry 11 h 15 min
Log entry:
1 h 25 min
